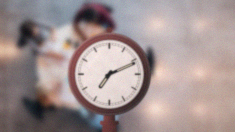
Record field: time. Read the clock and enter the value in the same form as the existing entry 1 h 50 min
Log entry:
7 h 11 min
